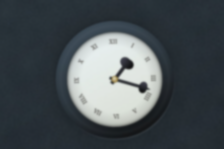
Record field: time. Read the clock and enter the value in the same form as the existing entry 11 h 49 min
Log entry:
1 h 18 min
